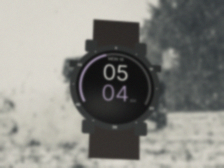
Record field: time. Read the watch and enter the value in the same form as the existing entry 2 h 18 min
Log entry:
5 h 04 min
